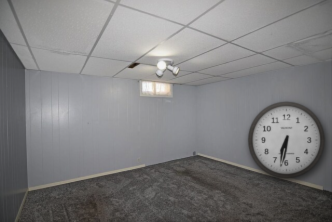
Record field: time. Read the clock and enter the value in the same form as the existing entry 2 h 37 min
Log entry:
6 h 32 min
